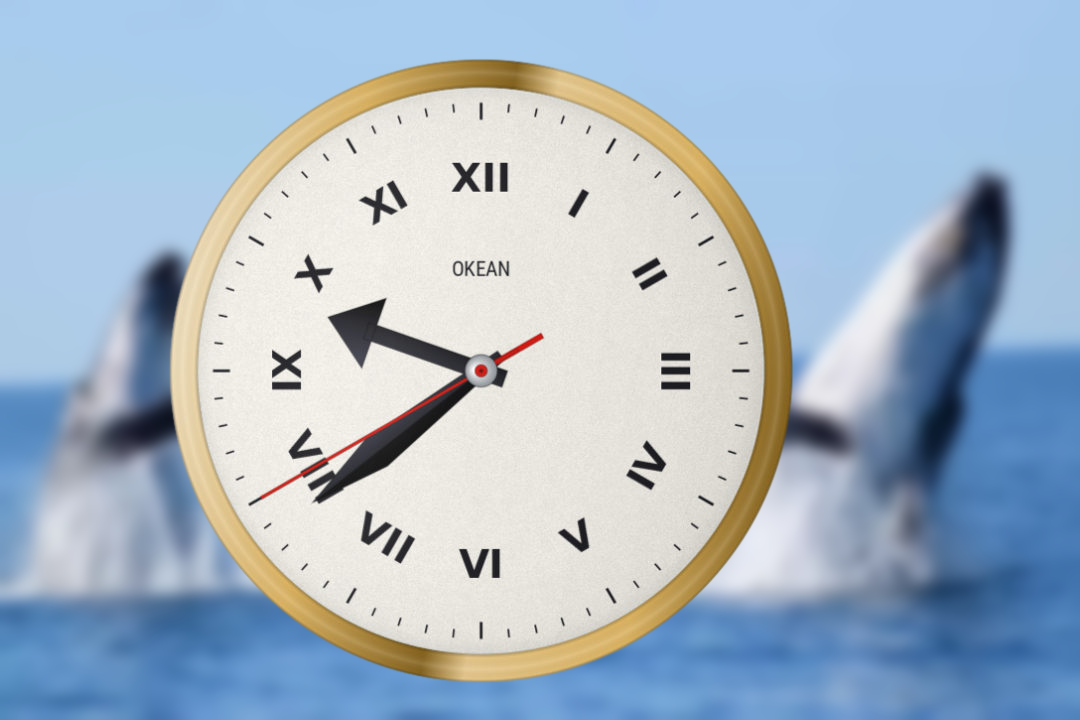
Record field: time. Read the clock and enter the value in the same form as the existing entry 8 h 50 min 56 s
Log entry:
9 h 38 min 40 s
